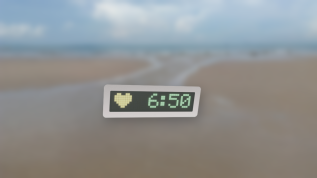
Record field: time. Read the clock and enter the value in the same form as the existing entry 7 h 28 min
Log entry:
6 h 50 min
